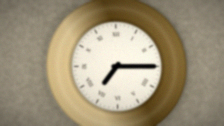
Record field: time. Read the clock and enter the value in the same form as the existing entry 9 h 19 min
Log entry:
7 h 15 min
